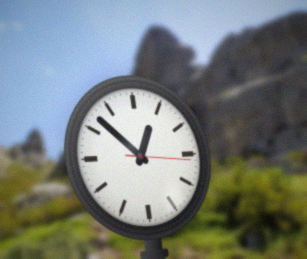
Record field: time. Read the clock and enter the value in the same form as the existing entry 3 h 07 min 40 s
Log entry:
12 h 52 min 16 s
